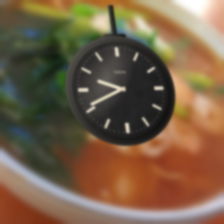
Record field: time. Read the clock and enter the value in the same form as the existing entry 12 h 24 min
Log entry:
9 h 41 min
